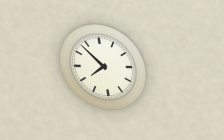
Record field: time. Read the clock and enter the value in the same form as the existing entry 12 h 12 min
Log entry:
7 h 53 min
